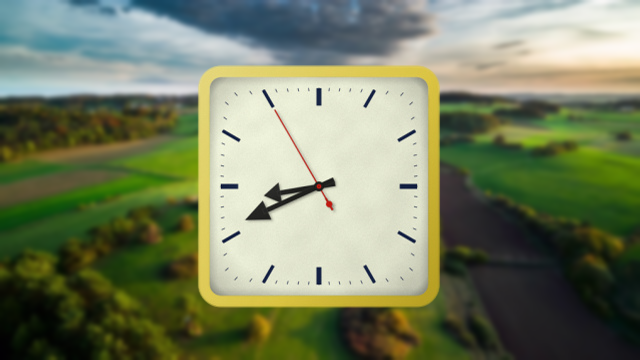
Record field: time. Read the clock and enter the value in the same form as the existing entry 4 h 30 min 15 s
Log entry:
8 h 40 min 55 s
